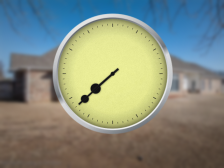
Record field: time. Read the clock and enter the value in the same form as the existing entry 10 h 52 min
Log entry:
7 h 38 min
